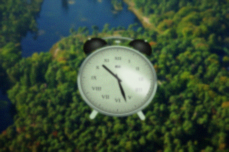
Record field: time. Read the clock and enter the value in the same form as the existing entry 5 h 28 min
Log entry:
10 h 27 min
